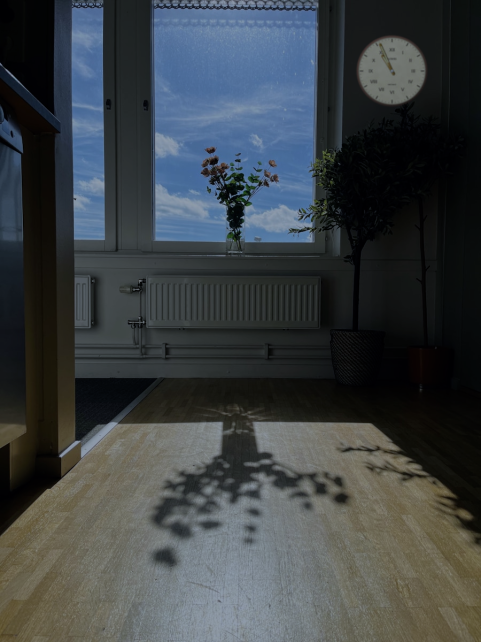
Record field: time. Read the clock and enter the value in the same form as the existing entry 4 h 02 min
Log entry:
10 h 56 min
